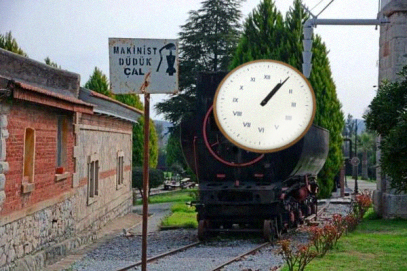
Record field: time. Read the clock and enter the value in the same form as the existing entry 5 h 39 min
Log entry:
1 h 06 min
